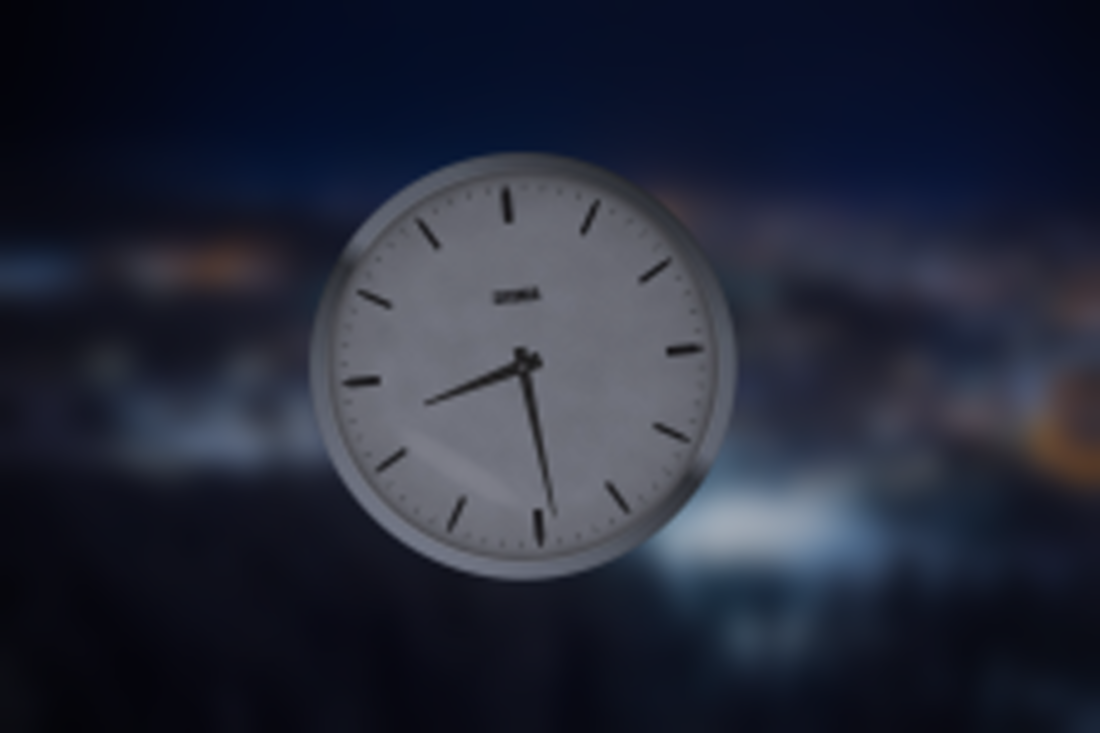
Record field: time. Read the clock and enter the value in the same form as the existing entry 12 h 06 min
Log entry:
8 h 29 min
